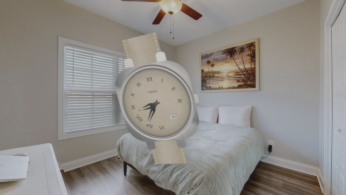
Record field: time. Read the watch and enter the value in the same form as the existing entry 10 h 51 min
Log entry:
8 h 36 min
